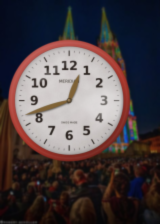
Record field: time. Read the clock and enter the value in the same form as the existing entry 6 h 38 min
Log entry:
12 h 42 min
